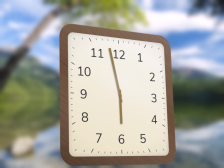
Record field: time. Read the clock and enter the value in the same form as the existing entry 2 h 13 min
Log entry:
5 h 58 min
